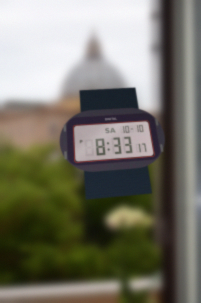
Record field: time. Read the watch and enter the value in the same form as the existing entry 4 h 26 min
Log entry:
8 h 33 min
